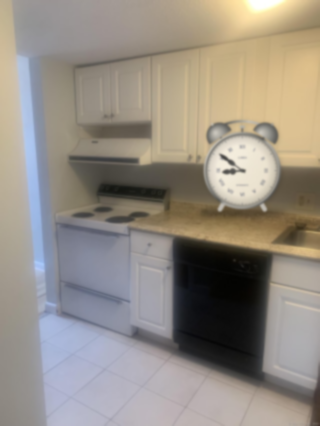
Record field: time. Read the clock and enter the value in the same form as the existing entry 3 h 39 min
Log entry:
8 h 51 min
